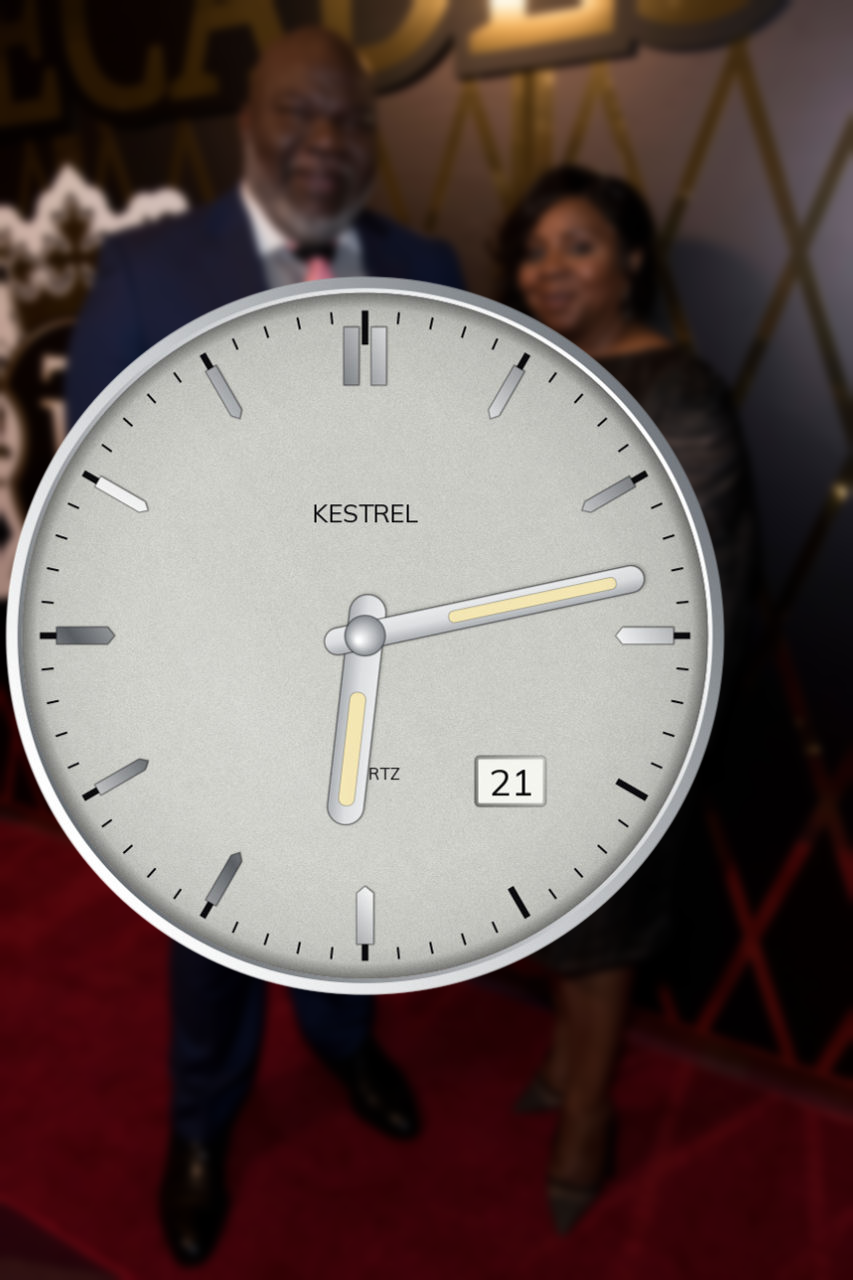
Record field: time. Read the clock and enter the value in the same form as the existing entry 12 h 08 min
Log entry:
6 h 13 min
